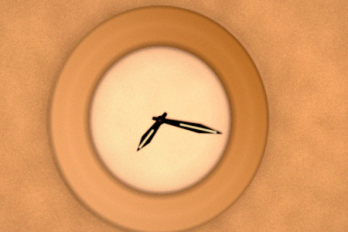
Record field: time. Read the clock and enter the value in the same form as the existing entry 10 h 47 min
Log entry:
7 h 17 min
